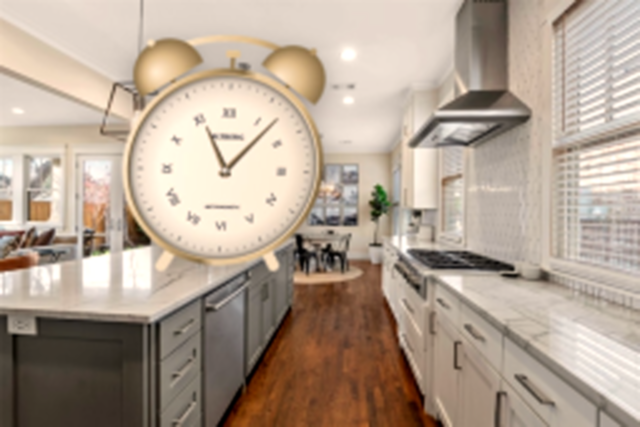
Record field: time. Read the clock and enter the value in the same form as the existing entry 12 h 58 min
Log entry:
11 h 07 min
